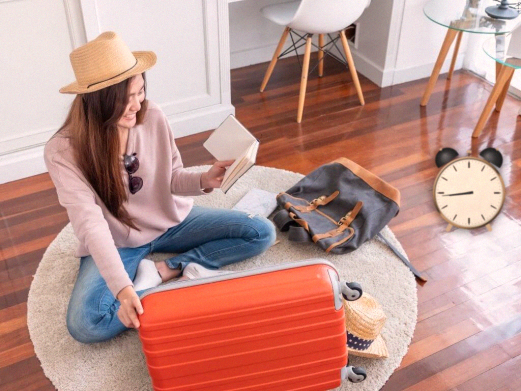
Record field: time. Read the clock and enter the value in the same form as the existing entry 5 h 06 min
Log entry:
8 h 44 min
